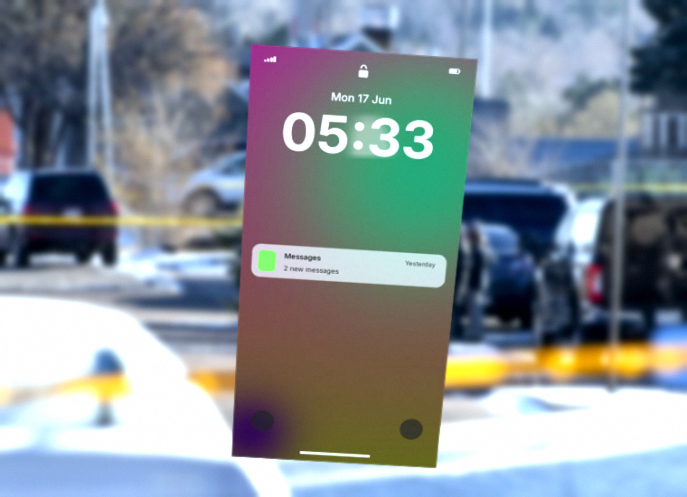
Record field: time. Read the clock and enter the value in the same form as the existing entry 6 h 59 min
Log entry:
5 h 33 min
